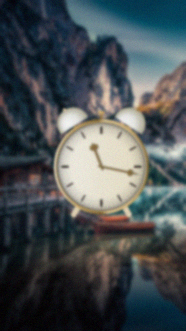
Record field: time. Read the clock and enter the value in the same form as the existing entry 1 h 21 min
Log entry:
11 h 17 min
